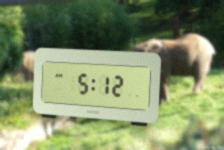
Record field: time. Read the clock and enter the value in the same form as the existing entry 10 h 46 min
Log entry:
5 h 12 min
